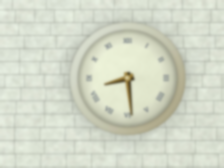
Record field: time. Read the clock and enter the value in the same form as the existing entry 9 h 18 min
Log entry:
8 h 29 min
